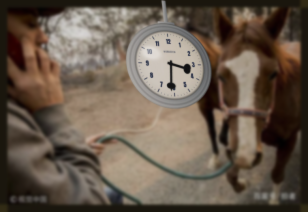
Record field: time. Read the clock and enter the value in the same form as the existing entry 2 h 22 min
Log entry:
3 h 31 min
